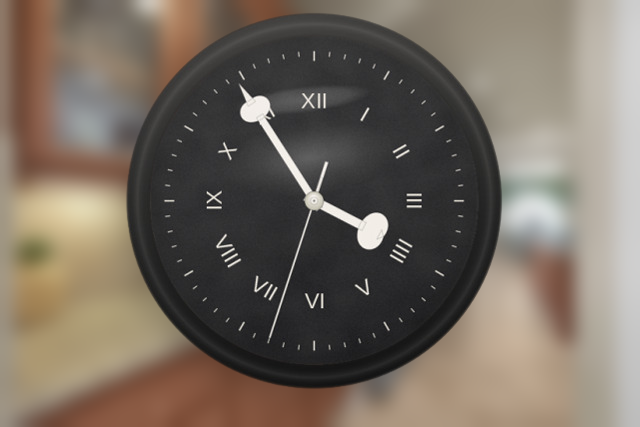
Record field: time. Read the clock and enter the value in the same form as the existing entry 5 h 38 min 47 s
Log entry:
3 h 54 min 33 s
